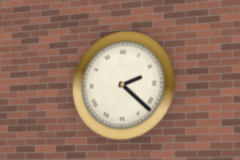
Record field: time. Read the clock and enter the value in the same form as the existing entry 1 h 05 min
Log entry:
2 h 22 min
